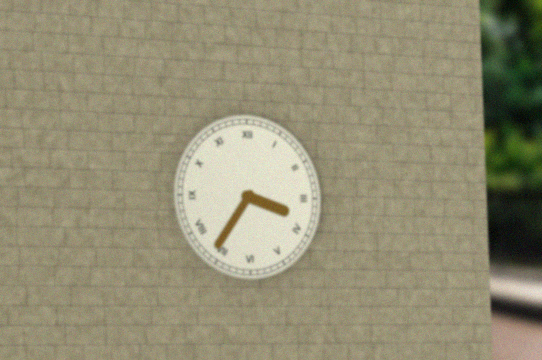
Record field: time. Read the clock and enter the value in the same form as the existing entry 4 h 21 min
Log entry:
3 h 36 min
